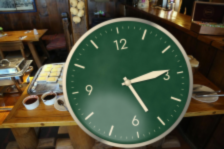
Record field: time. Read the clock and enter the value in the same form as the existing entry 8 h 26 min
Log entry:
5 h 14 min
